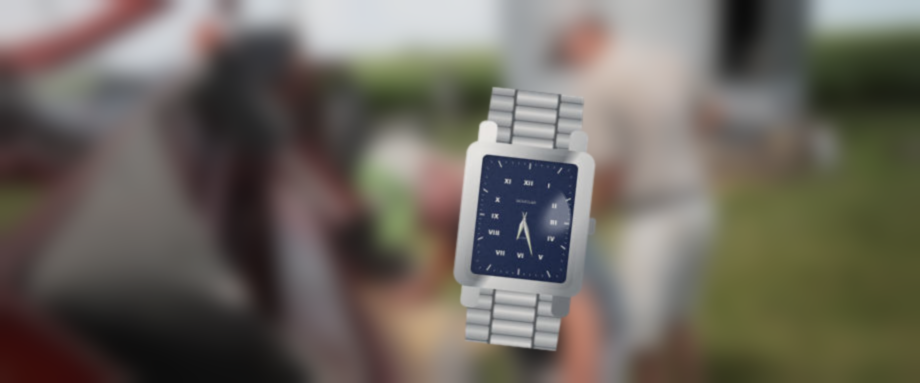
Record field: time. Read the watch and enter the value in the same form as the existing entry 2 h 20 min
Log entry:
6 h 27 min
